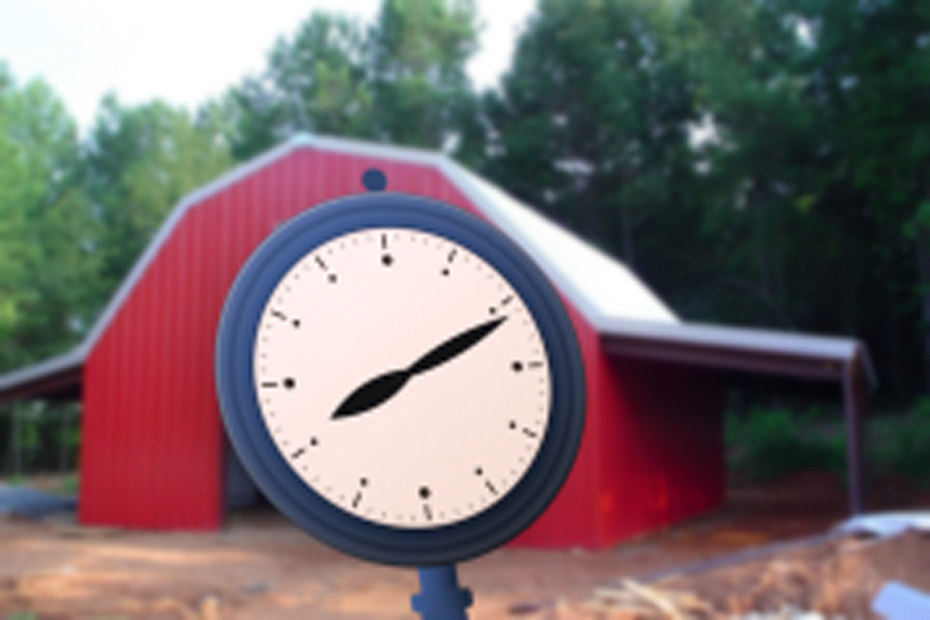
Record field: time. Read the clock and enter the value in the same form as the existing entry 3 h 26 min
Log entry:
8 h 11 min
